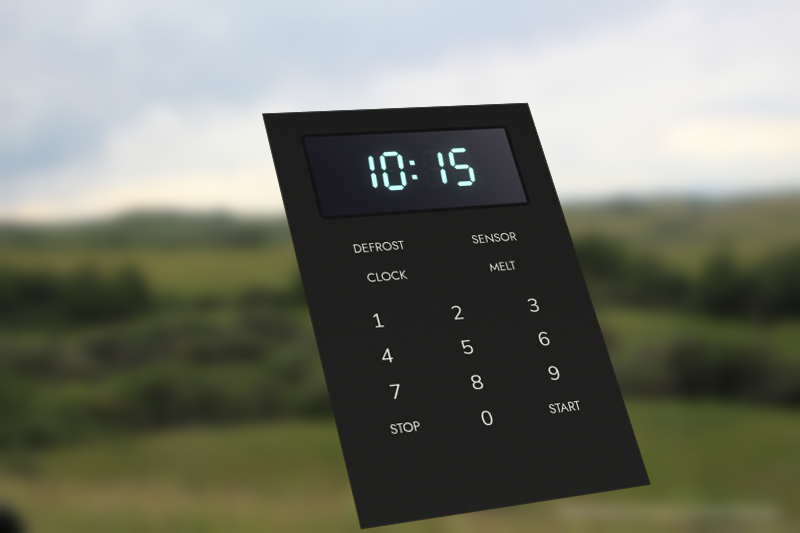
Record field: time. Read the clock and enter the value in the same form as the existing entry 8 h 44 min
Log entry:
10 h 15 min
